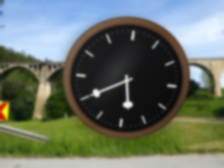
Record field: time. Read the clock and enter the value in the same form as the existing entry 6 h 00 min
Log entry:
5 h 40 min
